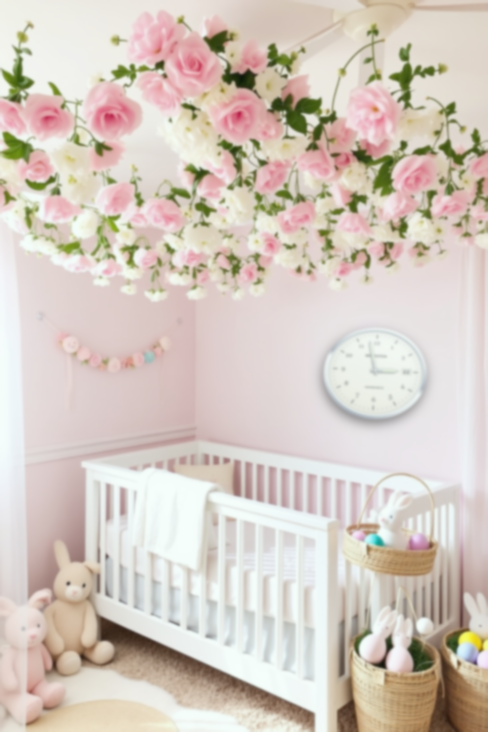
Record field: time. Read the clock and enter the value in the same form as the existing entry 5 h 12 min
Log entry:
2 h 58 min
